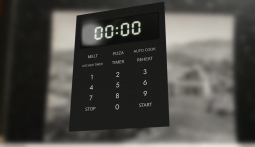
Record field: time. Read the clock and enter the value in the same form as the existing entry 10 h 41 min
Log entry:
0 h 00 min
